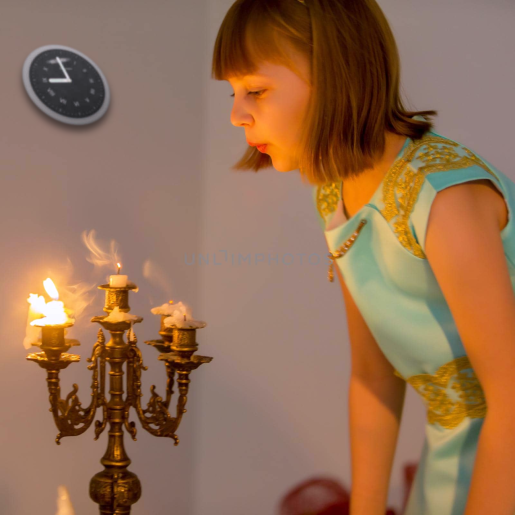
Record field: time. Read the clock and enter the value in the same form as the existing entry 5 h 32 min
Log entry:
8 h 58 min
